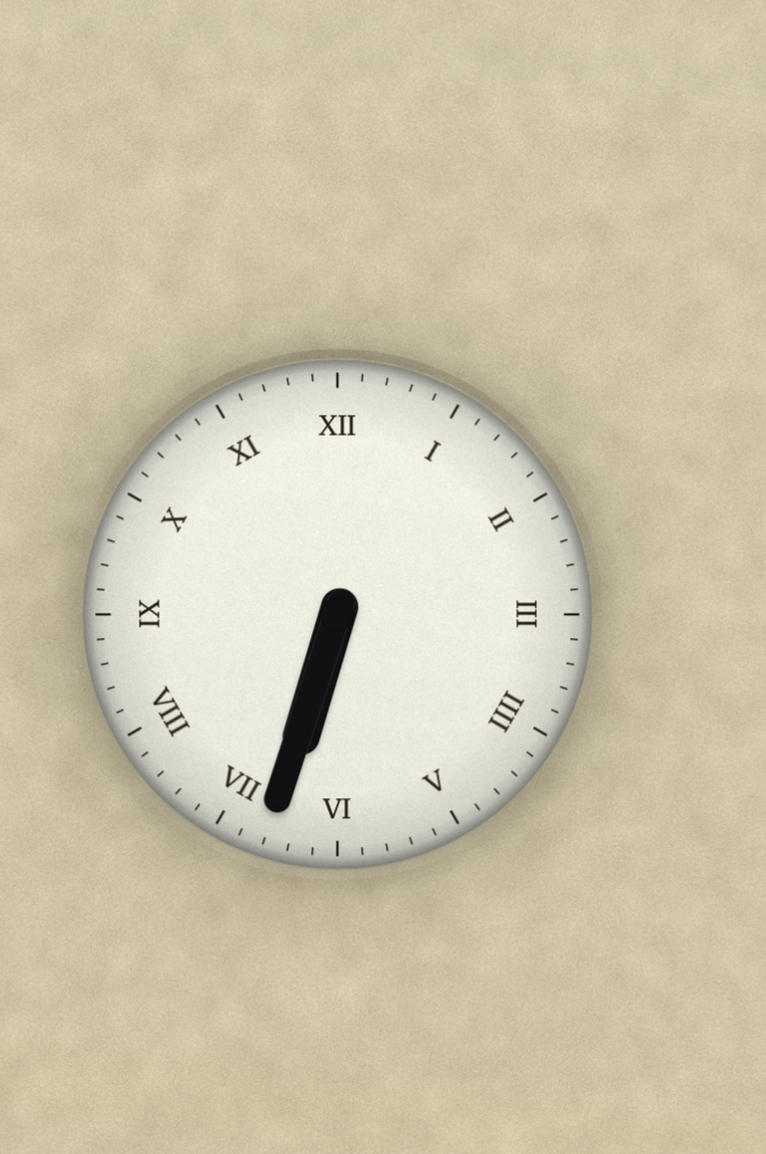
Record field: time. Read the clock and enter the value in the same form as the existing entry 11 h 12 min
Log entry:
6 h 33 min
